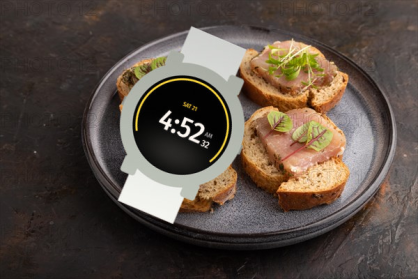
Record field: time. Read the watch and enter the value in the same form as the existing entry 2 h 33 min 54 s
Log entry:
4 h 52 min 32 s
